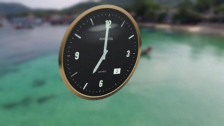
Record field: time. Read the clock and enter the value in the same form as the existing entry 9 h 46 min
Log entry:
7 h 00 min
